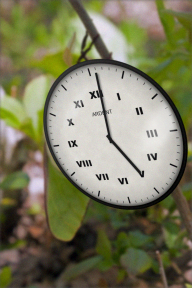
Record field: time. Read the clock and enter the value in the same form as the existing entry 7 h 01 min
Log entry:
5 h 01 min
